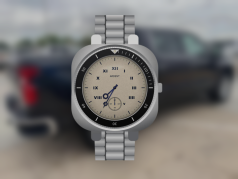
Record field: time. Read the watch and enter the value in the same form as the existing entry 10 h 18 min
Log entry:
7 h 35 min
